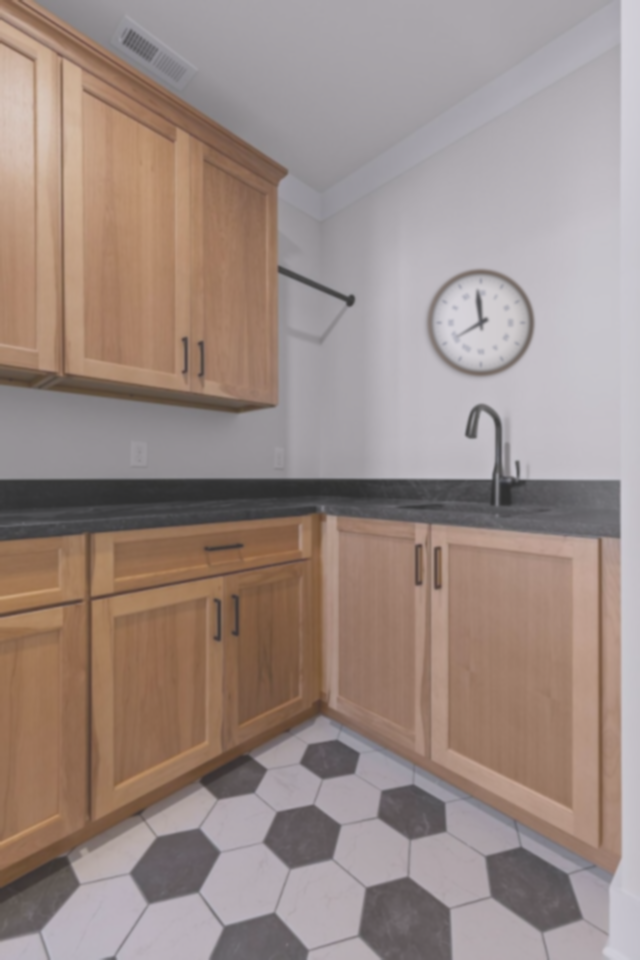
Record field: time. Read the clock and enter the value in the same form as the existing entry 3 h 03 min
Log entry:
7 h 59 min
